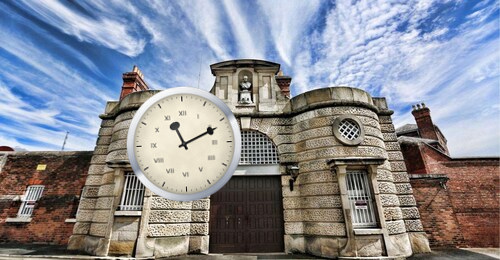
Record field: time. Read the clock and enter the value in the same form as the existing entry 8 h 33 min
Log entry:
11 h 11 min
